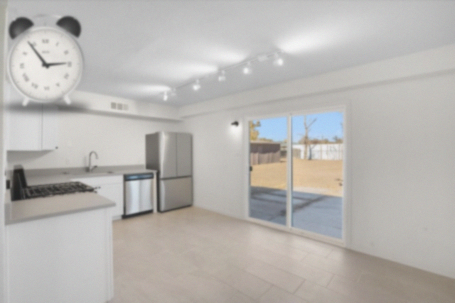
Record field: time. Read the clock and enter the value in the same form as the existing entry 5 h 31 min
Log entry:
2 h 54 min
